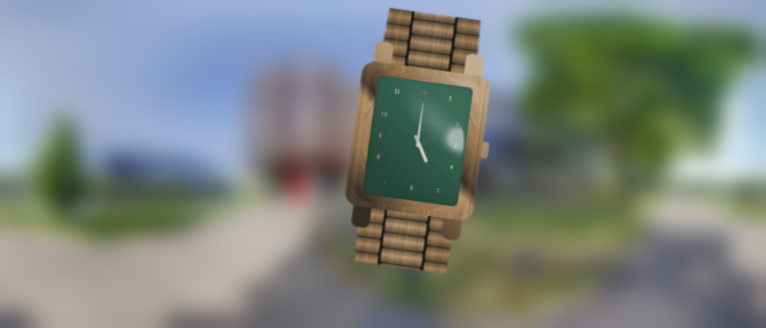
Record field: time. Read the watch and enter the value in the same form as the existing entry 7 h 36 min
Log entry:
5 h 00 min
